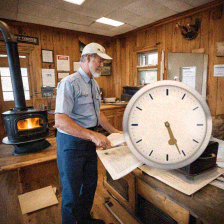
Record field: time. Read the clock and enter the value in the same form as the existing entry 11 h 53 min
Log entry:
5 h 26 min
